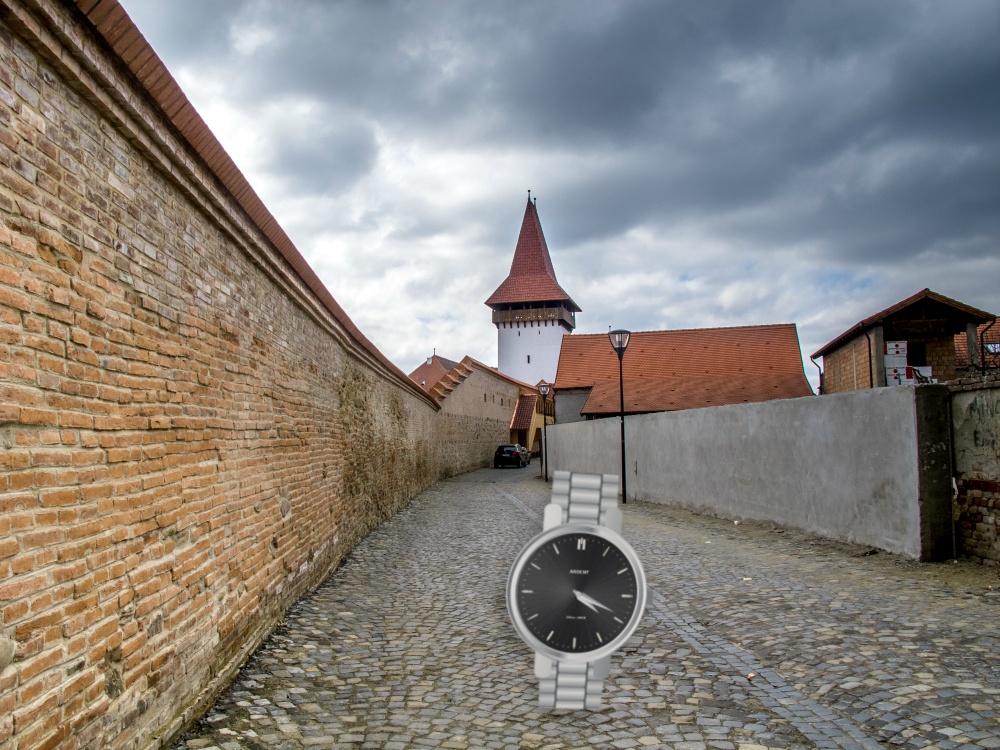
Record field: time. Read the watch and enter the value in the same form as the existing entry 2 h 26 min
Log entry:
4 h 19 min
